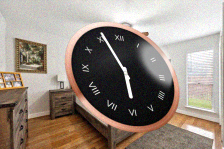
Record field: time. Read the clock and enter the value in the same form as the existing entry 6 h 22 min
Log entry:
5 h 56 min
